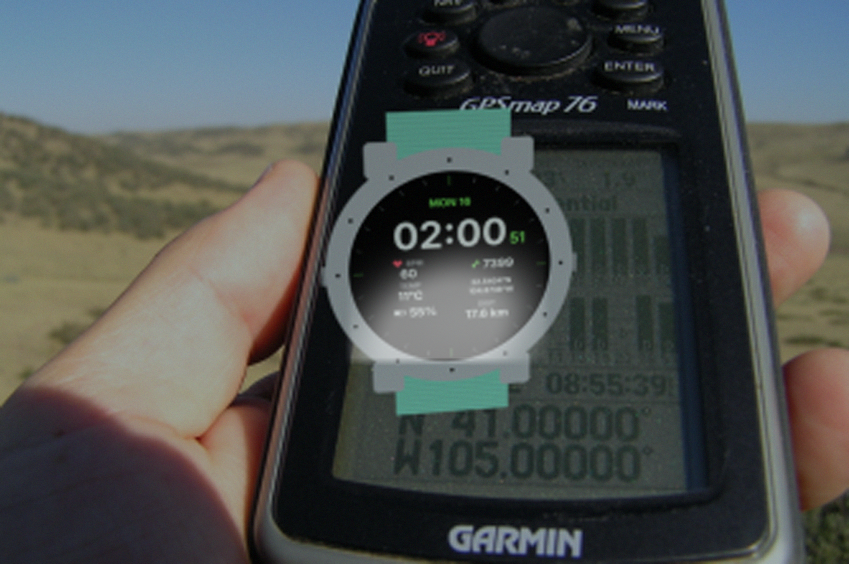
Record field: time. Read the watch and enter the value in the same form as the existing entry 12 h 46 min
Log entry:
2 h 00 min
